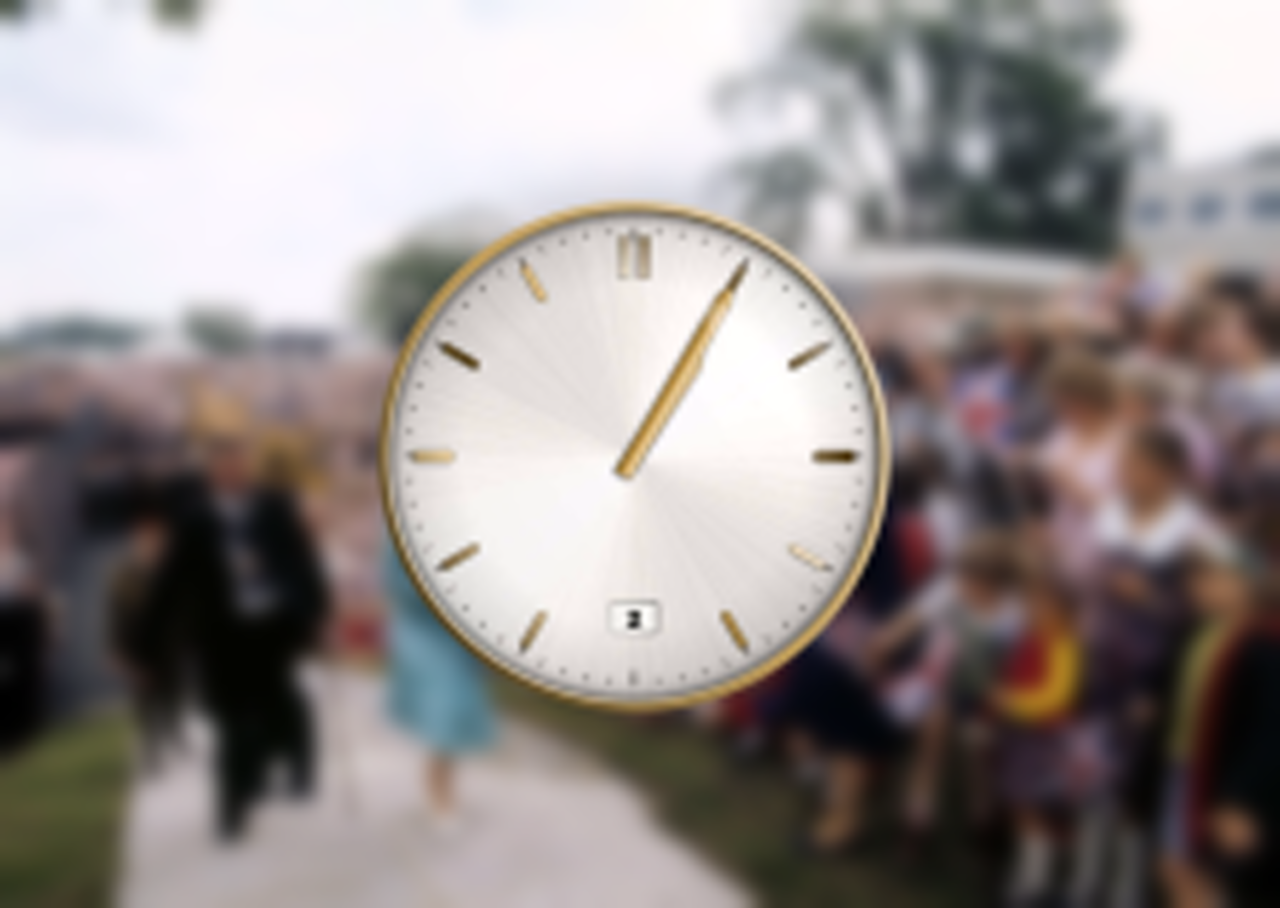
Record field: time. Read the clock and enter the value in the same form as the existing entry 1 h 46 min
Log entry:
1 h 05 min
